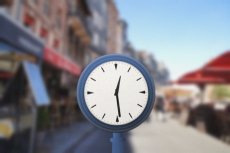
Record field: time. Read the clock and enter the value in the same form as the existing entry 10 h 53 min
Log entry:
12 h 29 min
